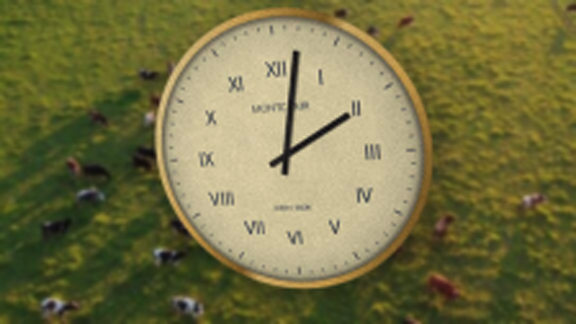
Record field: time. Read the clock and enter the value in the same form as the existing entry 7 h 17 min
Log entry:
2 h 02 min
